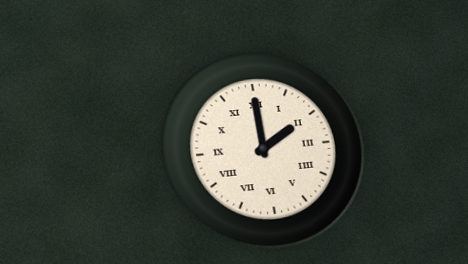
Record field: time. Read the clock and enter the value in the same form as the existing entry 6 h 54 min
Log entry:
2 h 00 min
